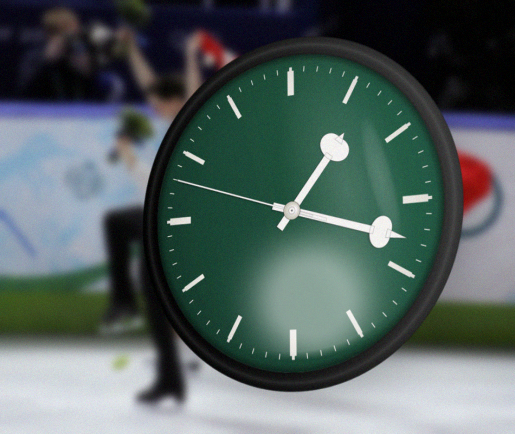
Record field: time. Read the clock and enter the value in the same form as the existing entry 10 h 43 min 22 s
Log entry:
1 h 17 min 48 s
